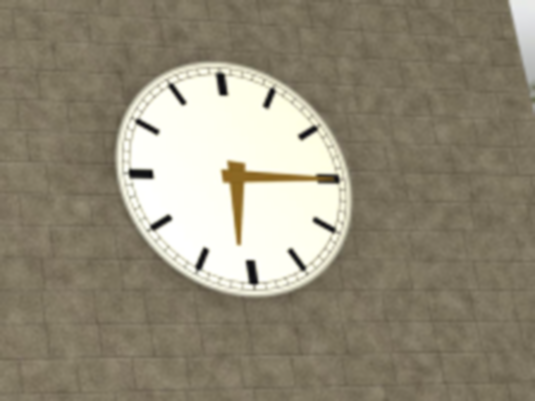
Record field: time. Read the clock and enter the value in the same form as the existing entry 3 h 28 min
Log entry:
6 h 15 min
